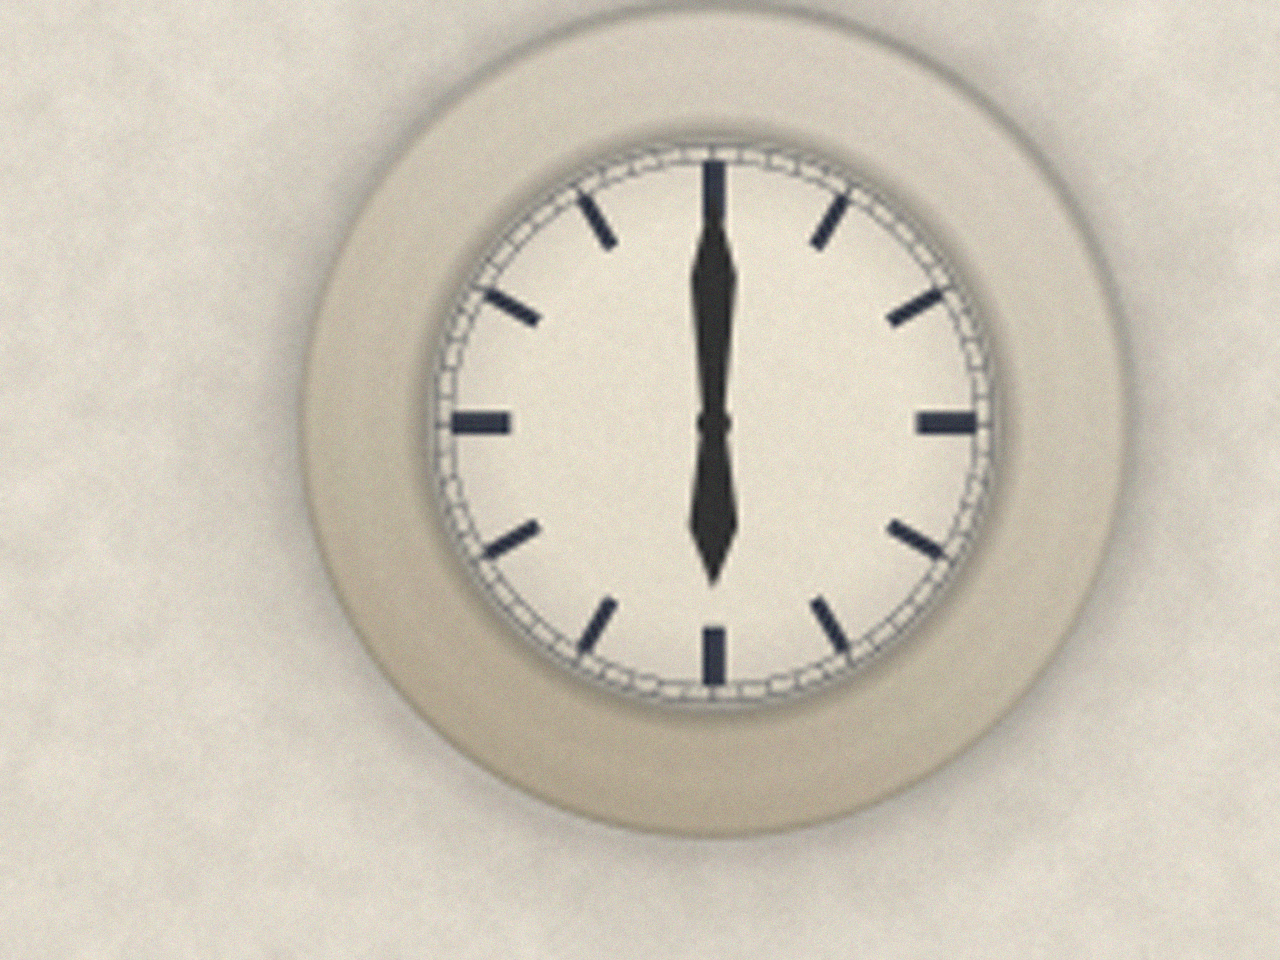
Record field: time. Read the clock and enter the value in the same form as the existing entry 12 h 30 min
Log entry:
6 h 00 min
